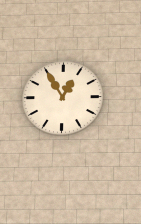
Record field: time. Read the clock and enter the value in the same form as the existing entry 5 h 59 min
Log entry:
12 h 55 min
